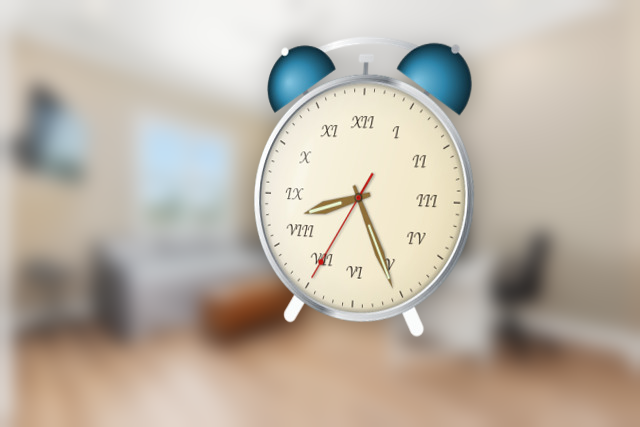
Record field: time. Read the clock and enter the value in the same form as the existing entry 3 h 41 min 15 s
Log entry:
8 h 25 min 35 s
